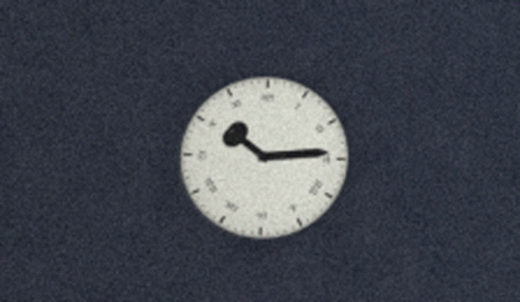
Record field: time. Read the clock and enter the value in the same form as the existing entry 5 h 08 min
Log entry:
10 h 14 min
